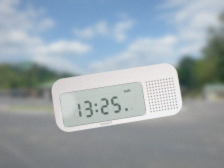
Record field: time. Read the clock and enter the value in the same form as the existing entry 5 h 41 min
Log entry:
13 h 25 min
